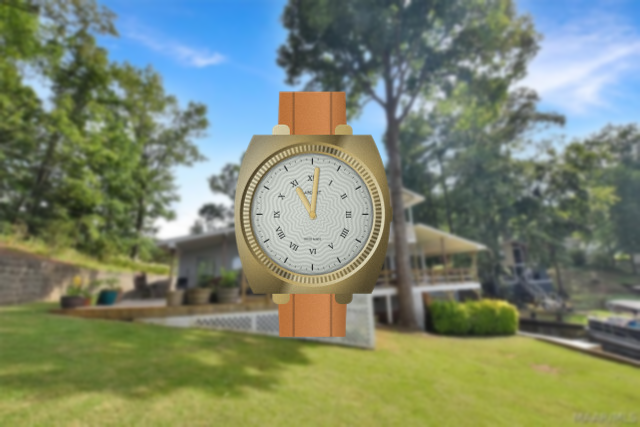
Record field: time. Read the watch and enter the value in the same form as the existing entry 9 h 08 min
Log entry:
11 h 01 min
